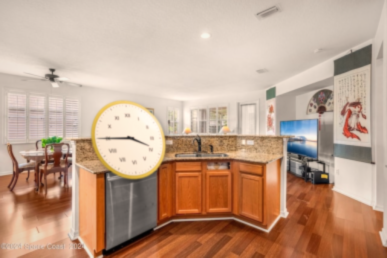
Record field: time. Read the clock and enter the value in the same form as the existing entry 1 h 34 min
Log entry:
3 h 45 min
